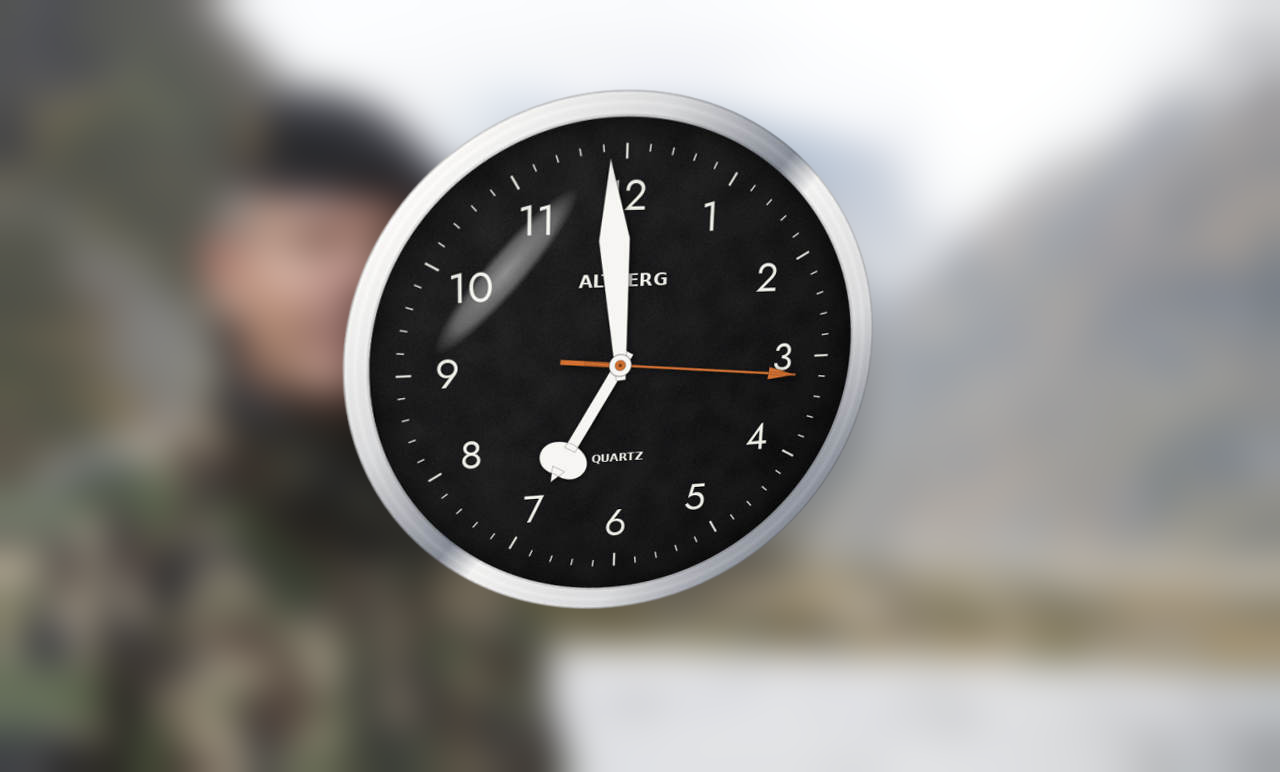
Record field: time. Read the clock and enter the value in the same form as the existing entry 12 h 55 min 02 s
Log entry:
6 h 59 min 16 s
